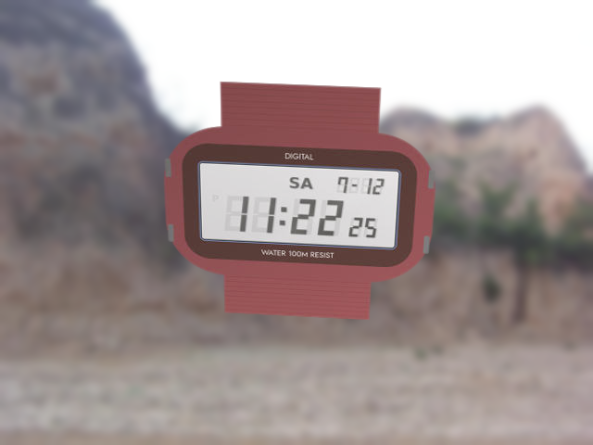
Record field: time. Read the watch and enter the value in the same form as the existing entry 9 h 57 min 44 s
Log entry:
11 h 22 min 25 s
